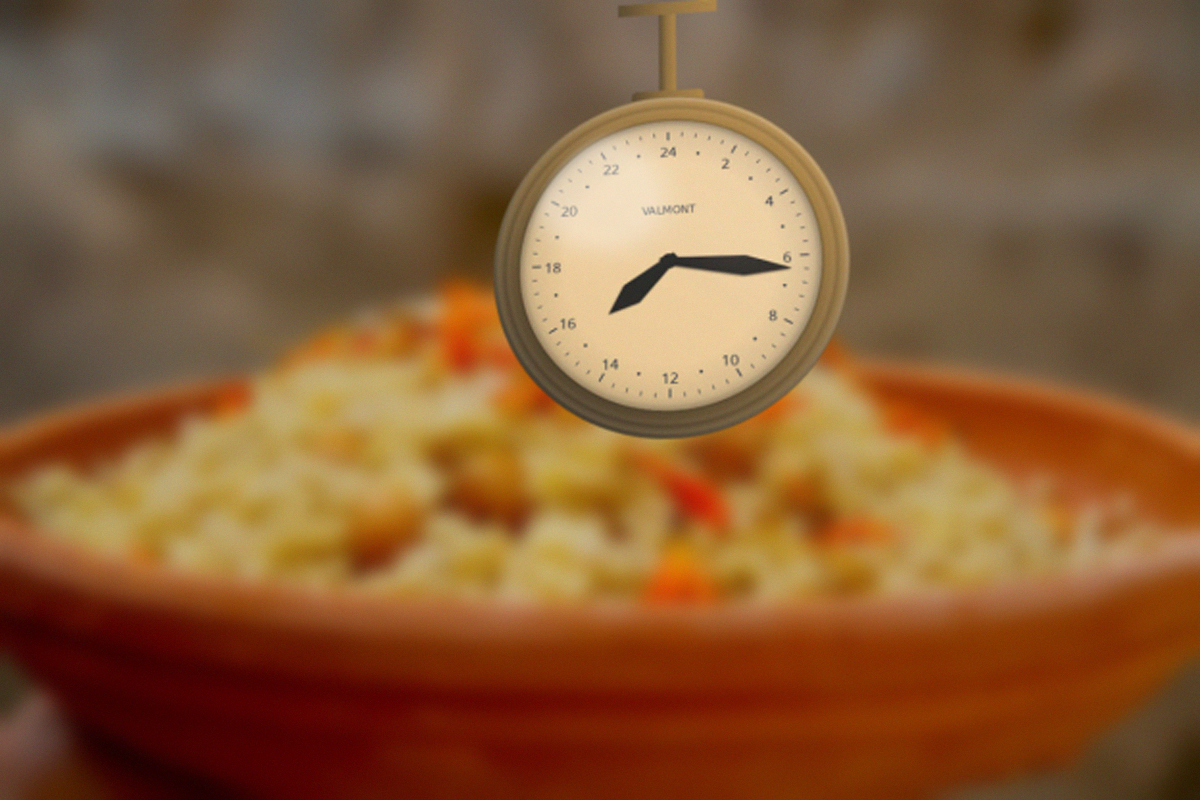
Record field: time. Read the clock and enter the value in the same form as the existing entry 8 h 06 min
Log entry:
15 h 16 min
